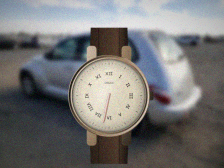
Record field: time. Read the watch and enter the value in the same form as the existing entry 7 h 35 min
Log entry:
6 h 32 min
